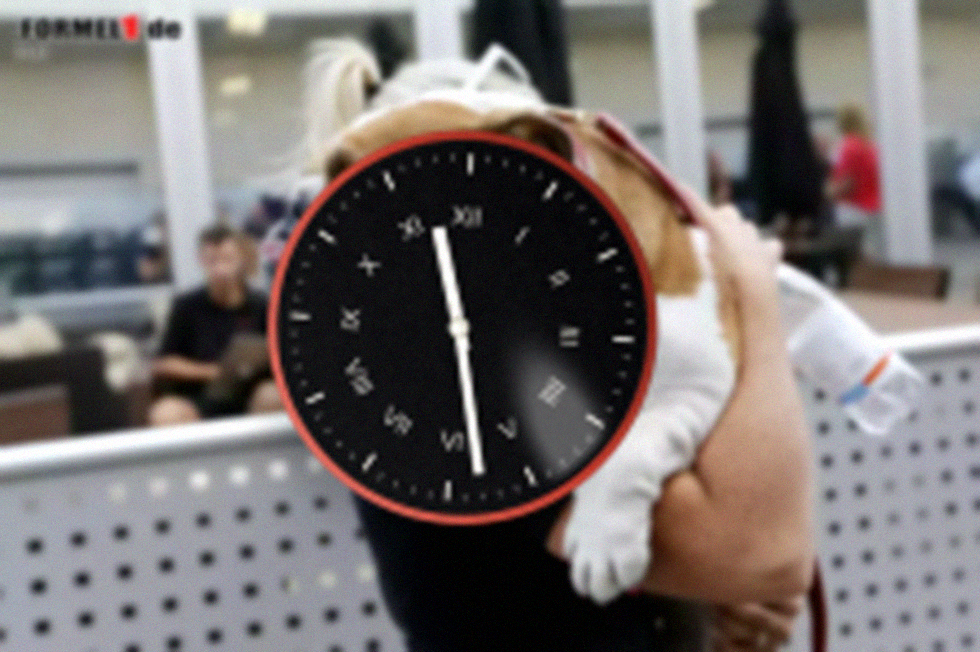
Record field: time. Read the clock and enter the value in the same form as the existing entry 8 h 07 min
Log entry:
11 h 28 min
